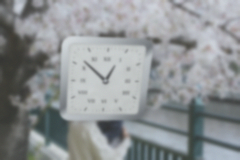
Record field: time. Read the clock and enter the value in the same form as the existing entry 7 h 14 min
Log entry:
12 h 52 min
